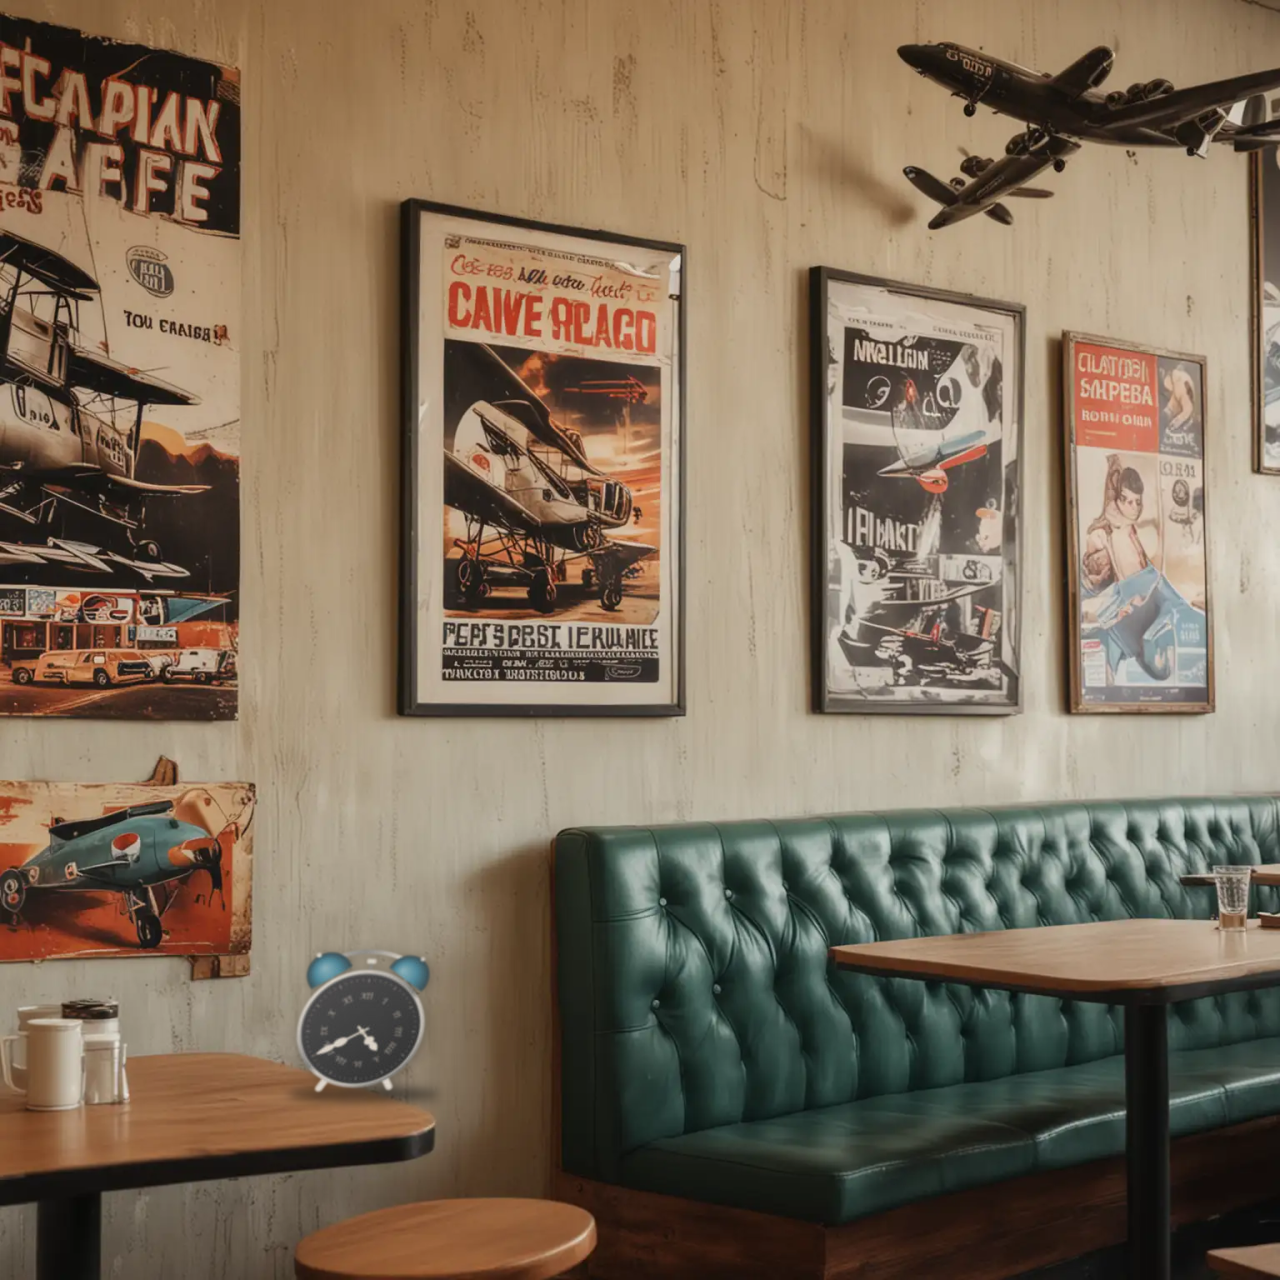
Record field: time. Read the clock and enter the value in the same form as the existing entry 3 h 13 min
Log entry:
4 h 40 min
